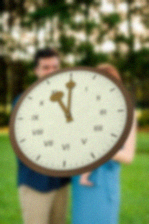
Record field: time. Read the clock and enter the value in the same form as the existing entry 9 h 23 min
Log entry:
11 h 00 min
